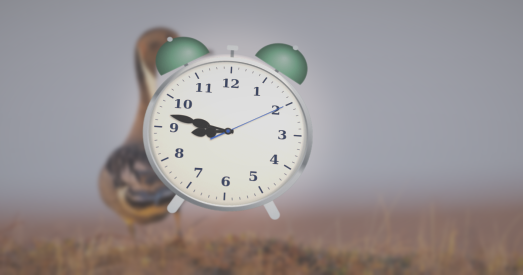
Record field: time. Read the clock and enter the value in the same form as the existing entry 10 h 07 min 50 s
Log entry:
8 h 47 min 10 s
